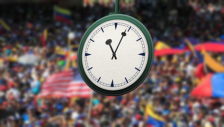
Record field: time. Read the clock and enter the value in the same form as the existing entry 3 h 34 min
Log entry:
11 h 04 min
